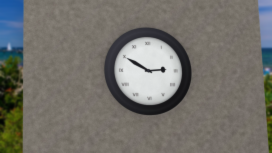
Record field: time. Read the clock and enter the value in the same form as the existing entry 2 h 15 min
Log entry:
2 h 50 min
